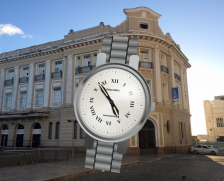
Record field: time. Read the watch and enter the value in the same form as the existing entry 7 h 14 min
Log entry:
4 h 53 min
